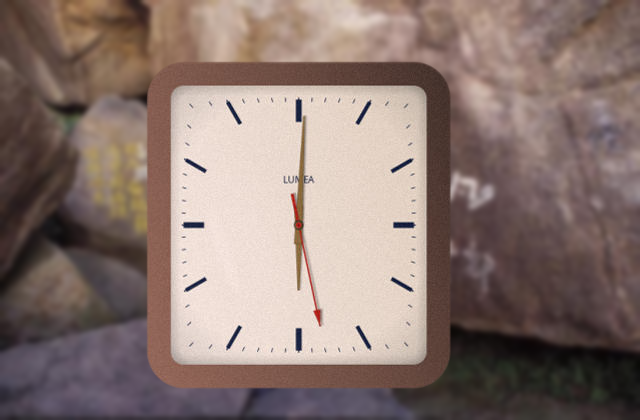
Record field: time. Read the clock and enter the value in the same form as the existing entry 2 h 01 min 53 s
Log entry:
6 h 00 min 28 s
